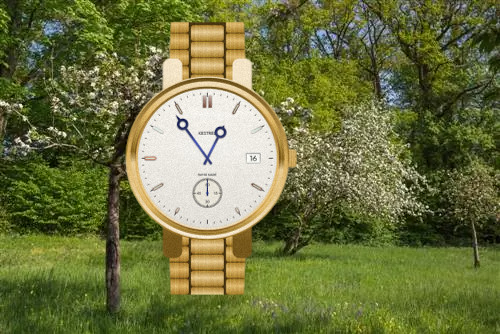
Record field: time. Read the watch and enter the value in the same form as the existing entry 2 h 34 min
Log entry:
12 h 54 min
